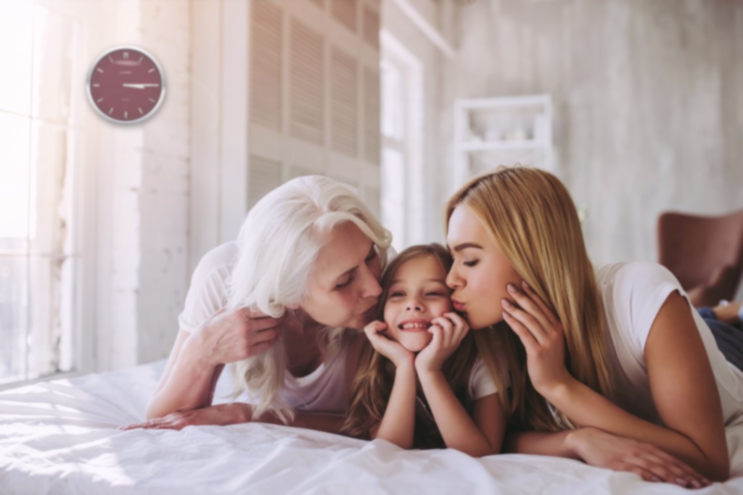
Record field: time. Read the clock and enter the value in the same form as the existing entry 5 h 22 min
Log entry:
3 h 15 min
